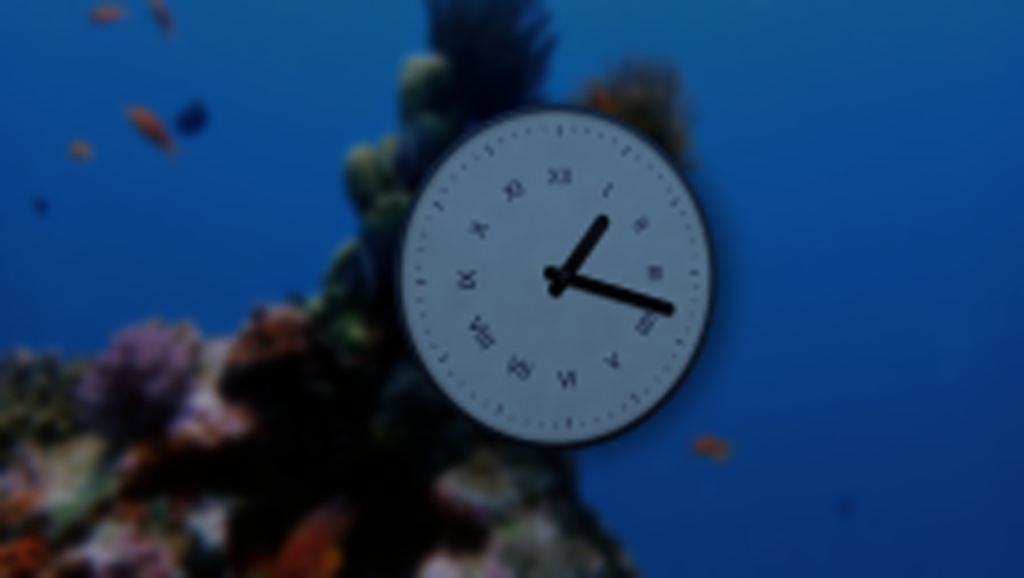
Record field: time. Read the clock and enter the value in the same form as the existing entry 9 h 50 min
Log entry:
1 h 18 min
